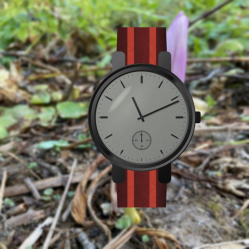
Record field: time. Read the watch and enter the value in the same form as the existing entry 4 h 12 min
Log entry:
11 h 11 min
